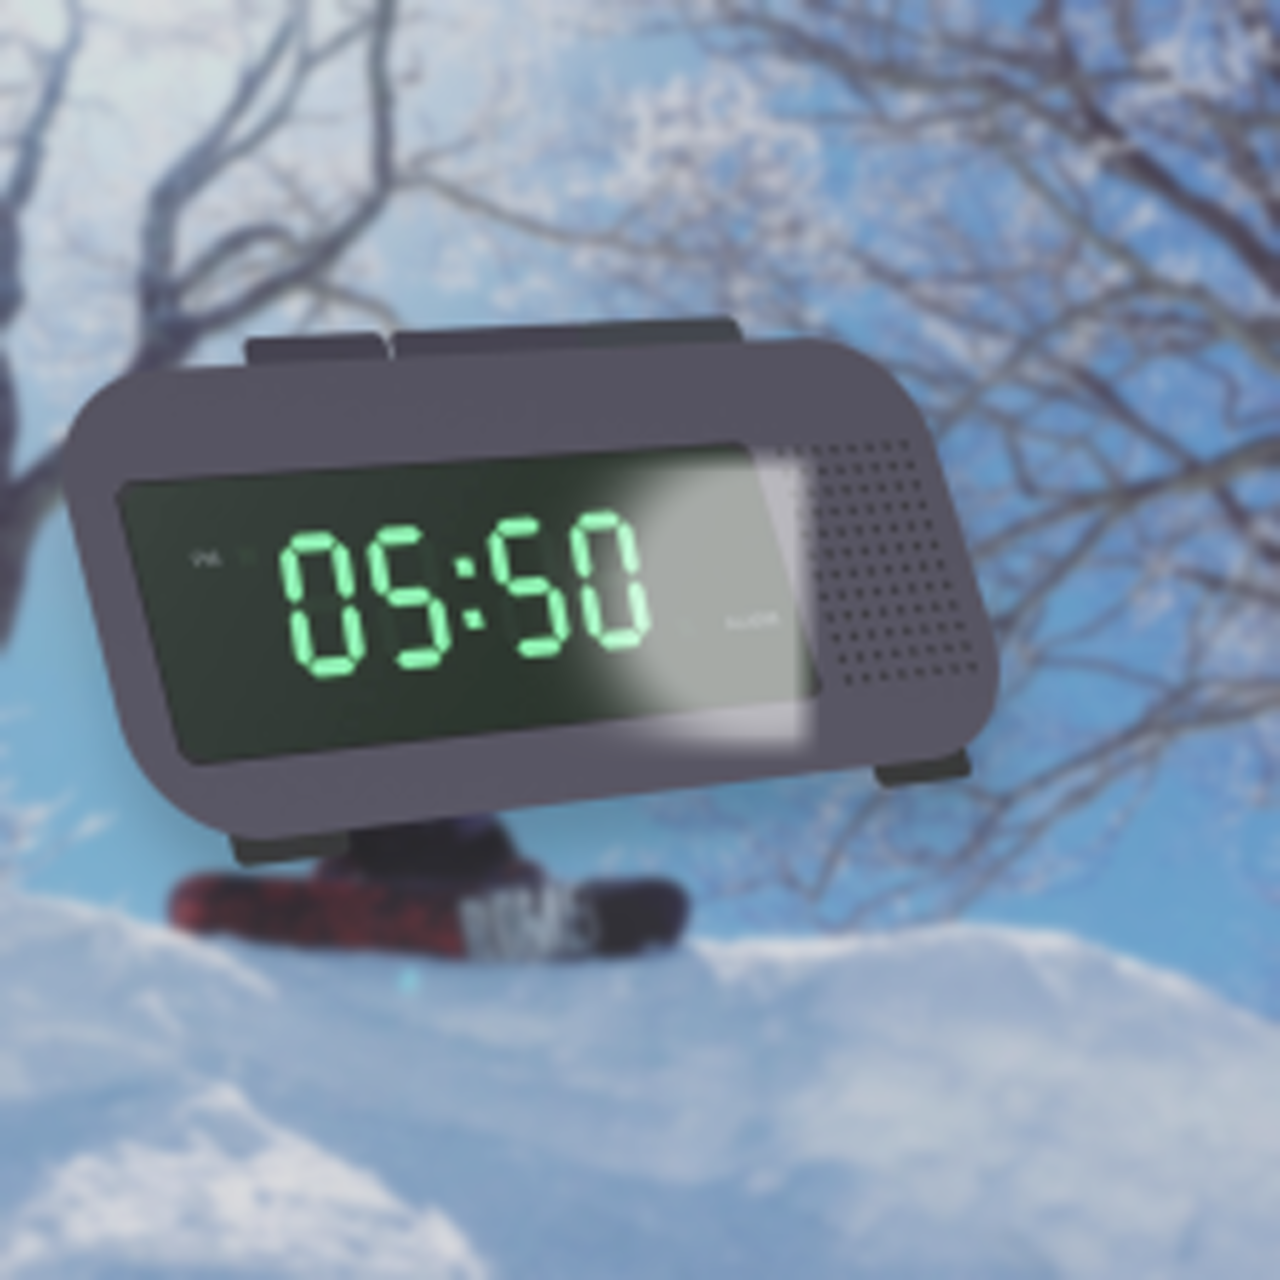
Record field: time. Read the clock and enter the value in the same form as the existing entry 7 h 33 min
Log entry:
5 h 50 min
